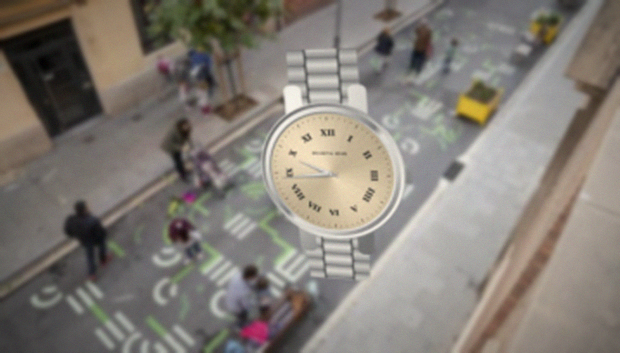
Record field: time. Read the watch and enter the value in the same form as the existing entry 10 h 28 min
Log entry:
9 h 44 min
